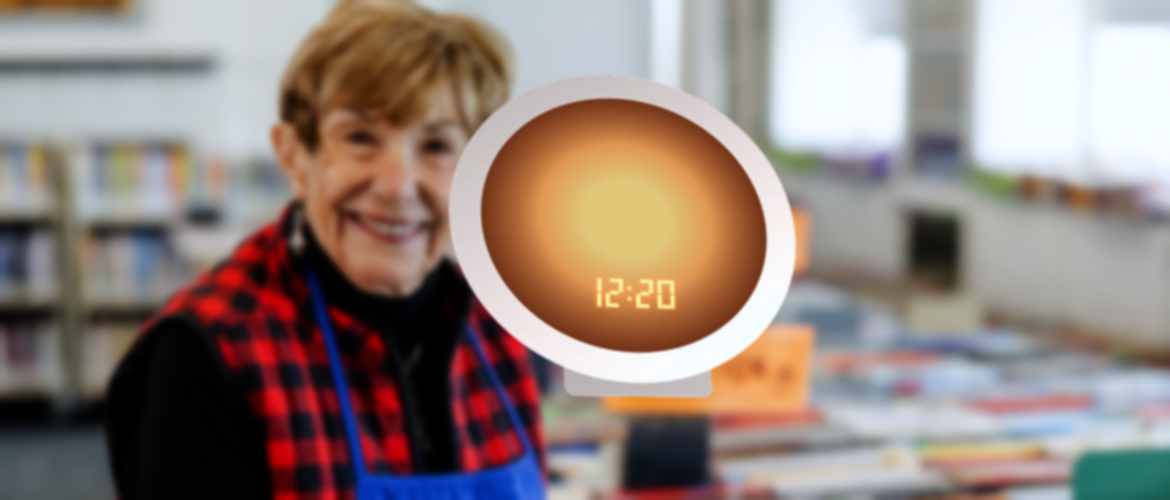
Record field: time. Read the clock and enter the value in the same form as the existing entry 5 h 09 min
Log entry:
12 h 20 min
